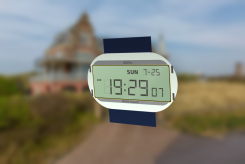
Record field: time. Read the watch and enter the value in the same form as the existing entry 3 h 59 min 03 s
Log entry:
19 h 29 min 07 s
